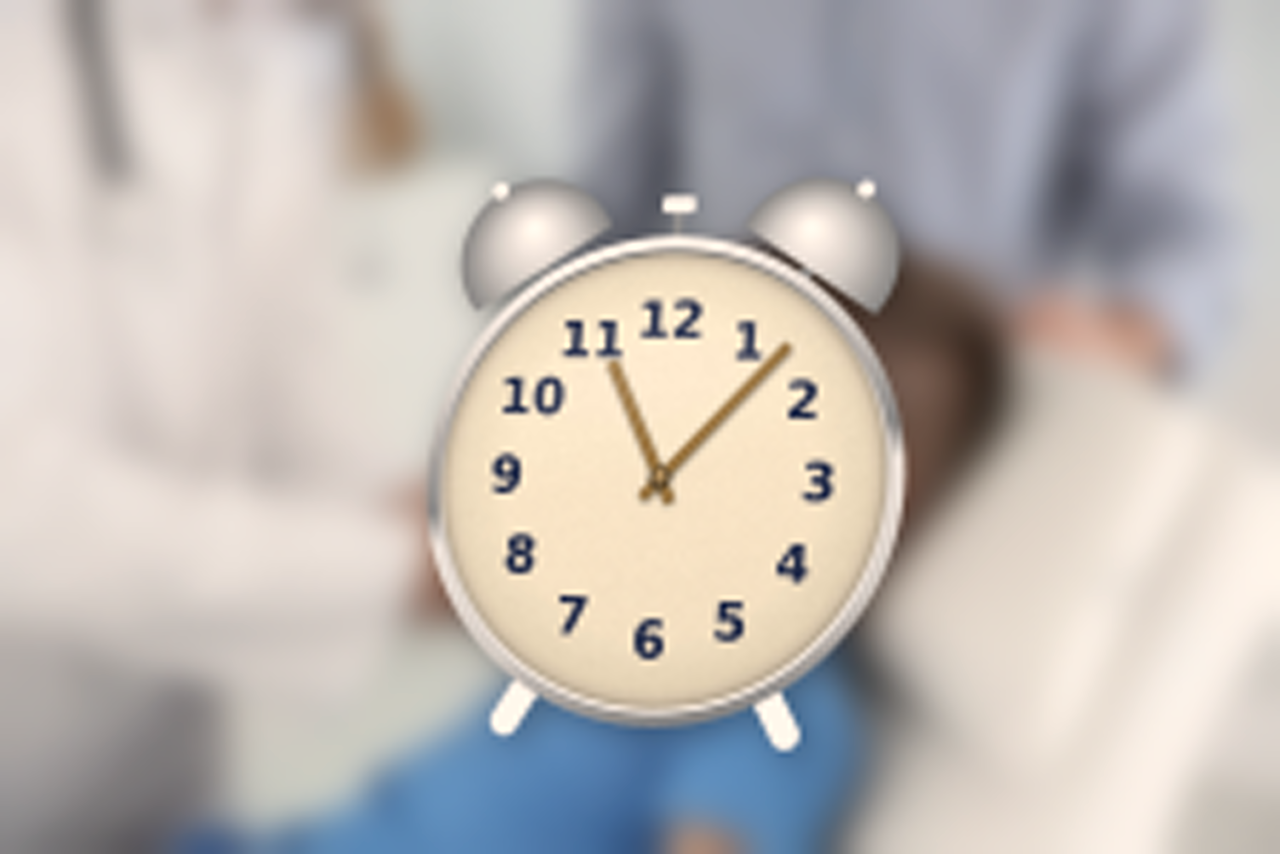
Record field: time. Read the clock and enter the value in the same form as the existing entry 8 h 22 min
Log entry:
11 h 07 min
